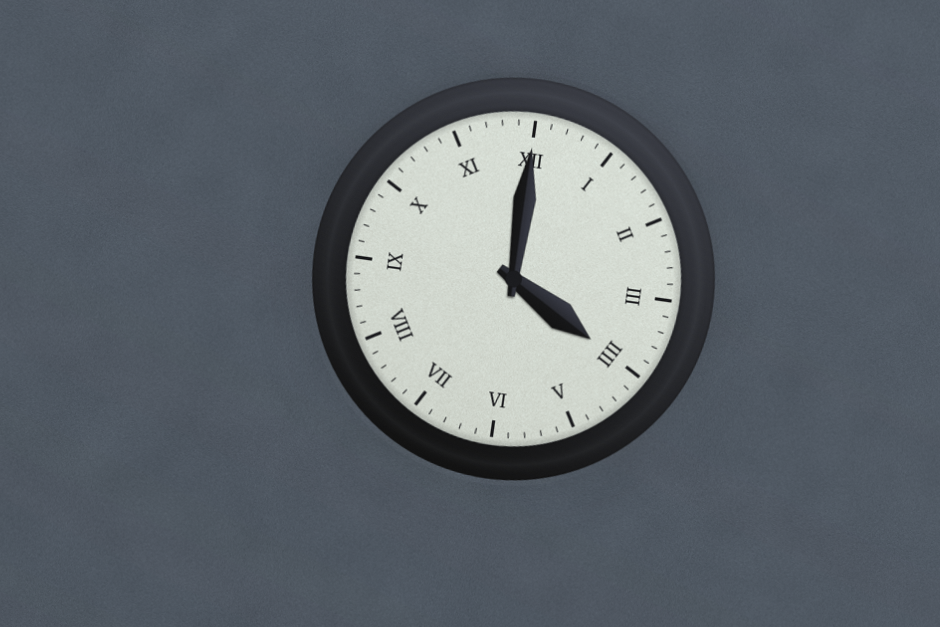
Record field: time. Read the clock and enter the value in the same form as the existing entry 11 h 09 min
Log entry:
4 h 00 min
